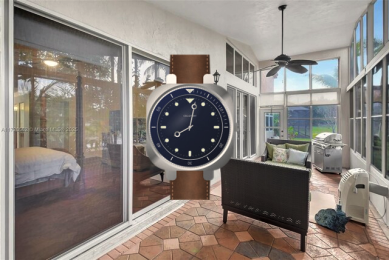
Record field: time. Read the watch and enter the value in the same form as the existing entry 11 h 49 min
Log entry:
8 h 02 min
